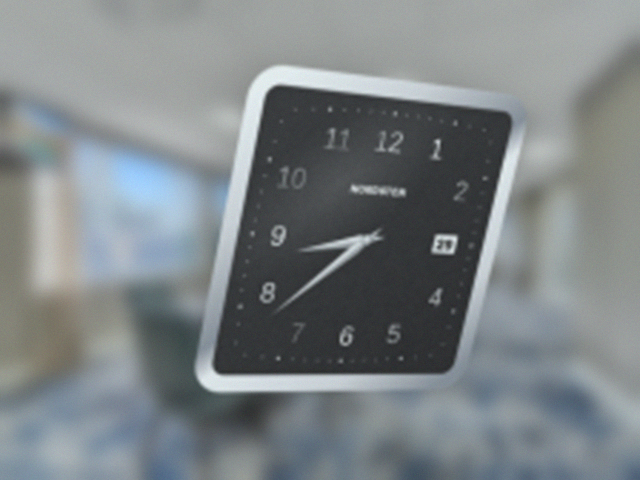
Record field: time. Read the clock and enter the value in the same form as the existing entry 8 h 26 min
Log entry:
8 h 38 min
